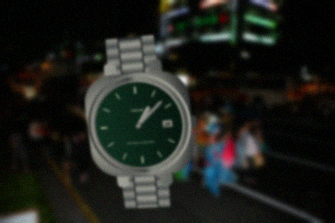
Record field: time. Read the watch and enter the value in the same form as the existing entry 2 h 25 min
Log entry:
1 h 08 min
